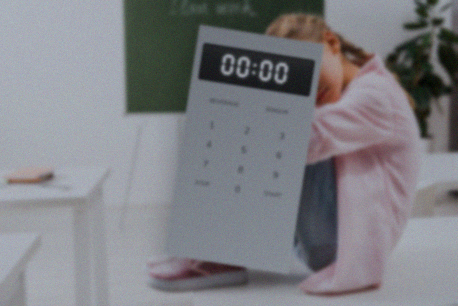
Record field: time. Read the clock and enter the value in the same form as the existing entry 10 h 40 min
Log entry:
0 h 00 min
